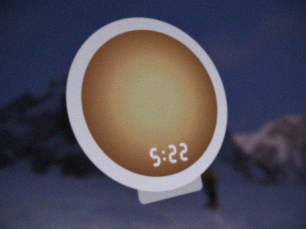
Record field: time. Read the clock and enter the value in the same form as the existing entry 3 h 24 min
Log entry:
5 h 22 min
